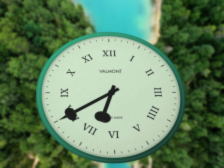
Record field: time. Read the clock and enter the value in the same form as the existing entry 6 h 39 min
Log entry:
6 h 40 min
